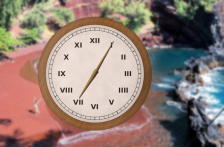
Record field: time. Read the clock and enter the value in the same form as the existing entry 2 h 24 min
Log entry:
7 h 05 min
